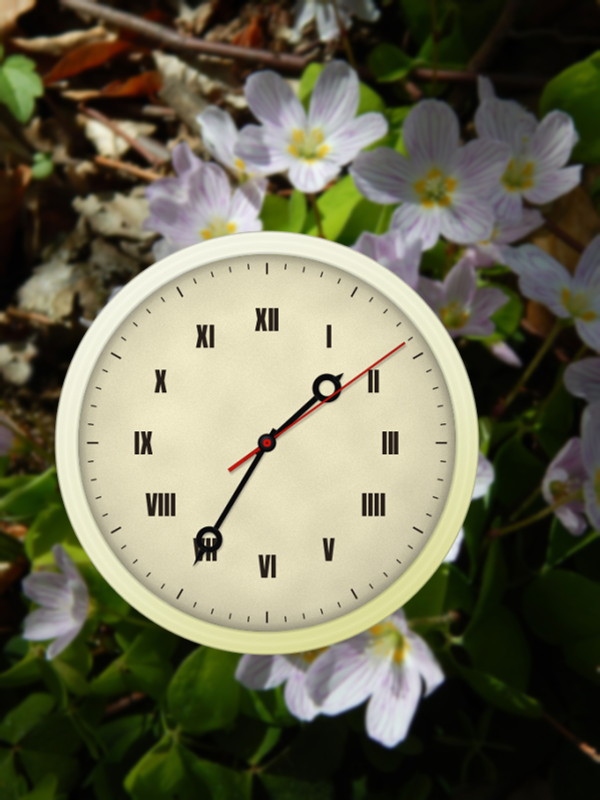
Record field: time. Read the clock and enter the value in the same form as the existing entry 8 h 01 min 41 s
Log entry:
1 h 35 min 09 s
